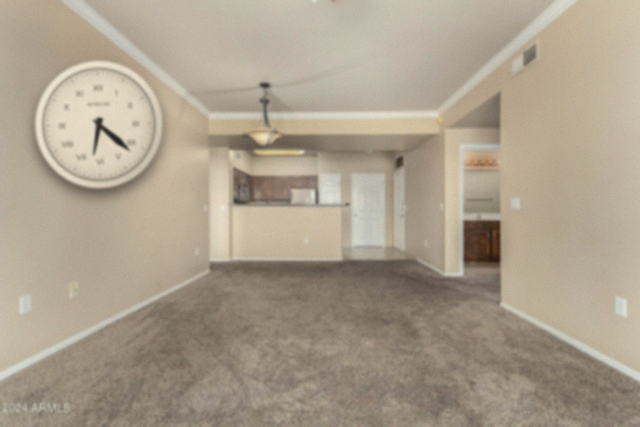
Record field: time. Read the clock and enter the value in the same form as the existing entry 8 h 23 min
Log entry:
6 h 22 min
